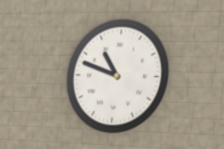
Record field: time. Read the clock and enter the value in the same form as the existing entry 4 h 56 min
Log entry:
10 h 48 min
